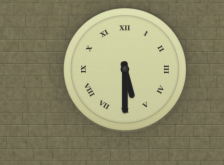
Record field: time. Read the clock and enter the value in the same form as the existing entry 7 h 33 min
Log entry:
5 h 30 min
